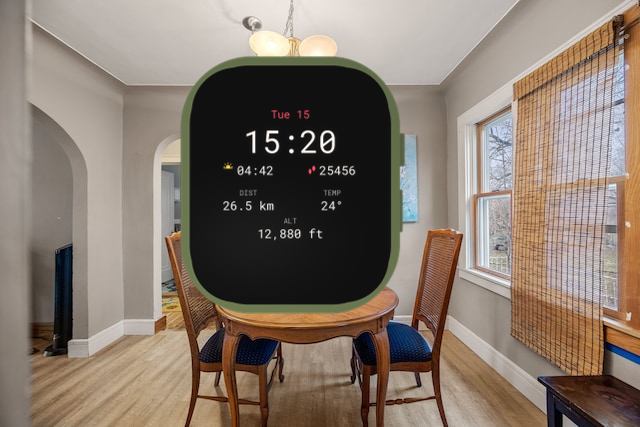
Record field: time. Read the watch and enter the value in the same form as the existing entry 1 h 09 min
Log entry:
15 h 20 min
